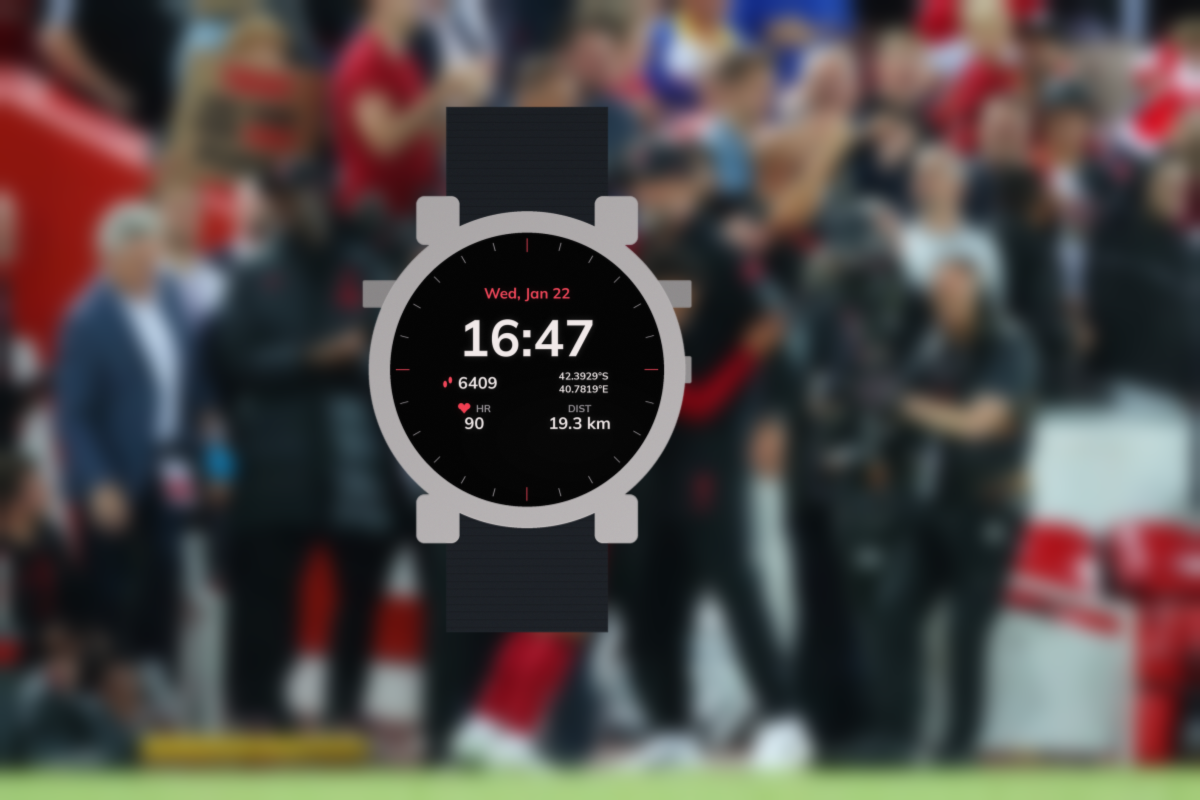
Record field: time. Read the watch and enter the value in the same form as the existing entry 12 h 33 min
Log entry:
16 h 47 min
